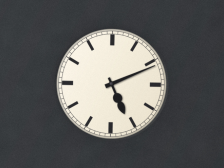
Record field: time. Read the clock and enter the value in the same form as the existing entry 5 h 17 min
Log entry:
5 h 11 min
